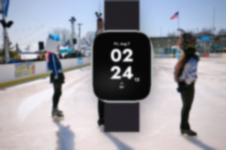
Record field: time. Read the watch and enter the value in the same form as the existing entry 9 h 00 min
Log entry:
2 h 24 min
